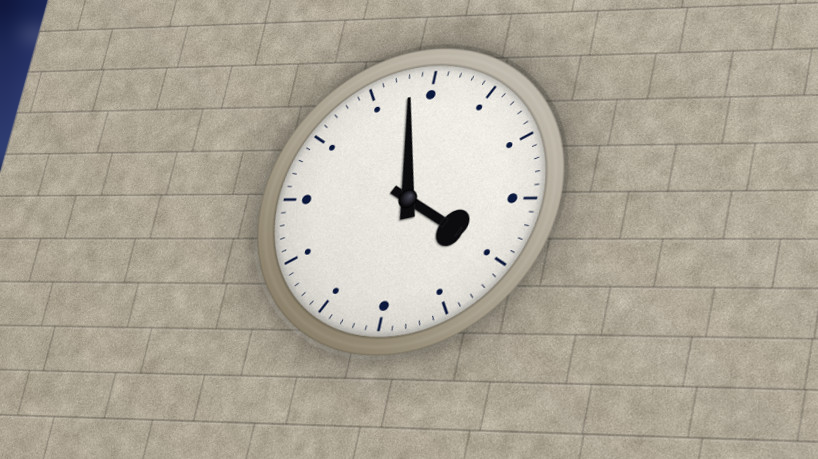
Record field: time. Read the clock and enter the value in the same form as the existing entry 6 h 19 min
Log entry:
3 h 58 min
